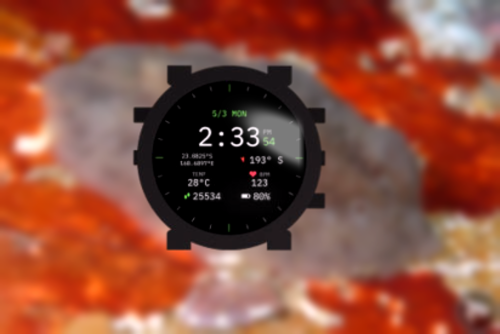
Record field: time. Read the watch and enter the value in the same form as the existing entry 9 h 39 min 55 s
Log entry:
2 h 33 min 54 s
